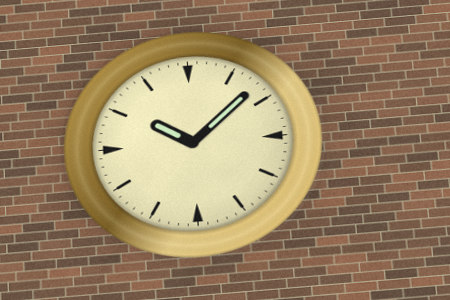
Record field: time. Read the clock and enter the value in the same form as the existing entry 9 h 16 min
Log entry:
10 h 08 min
